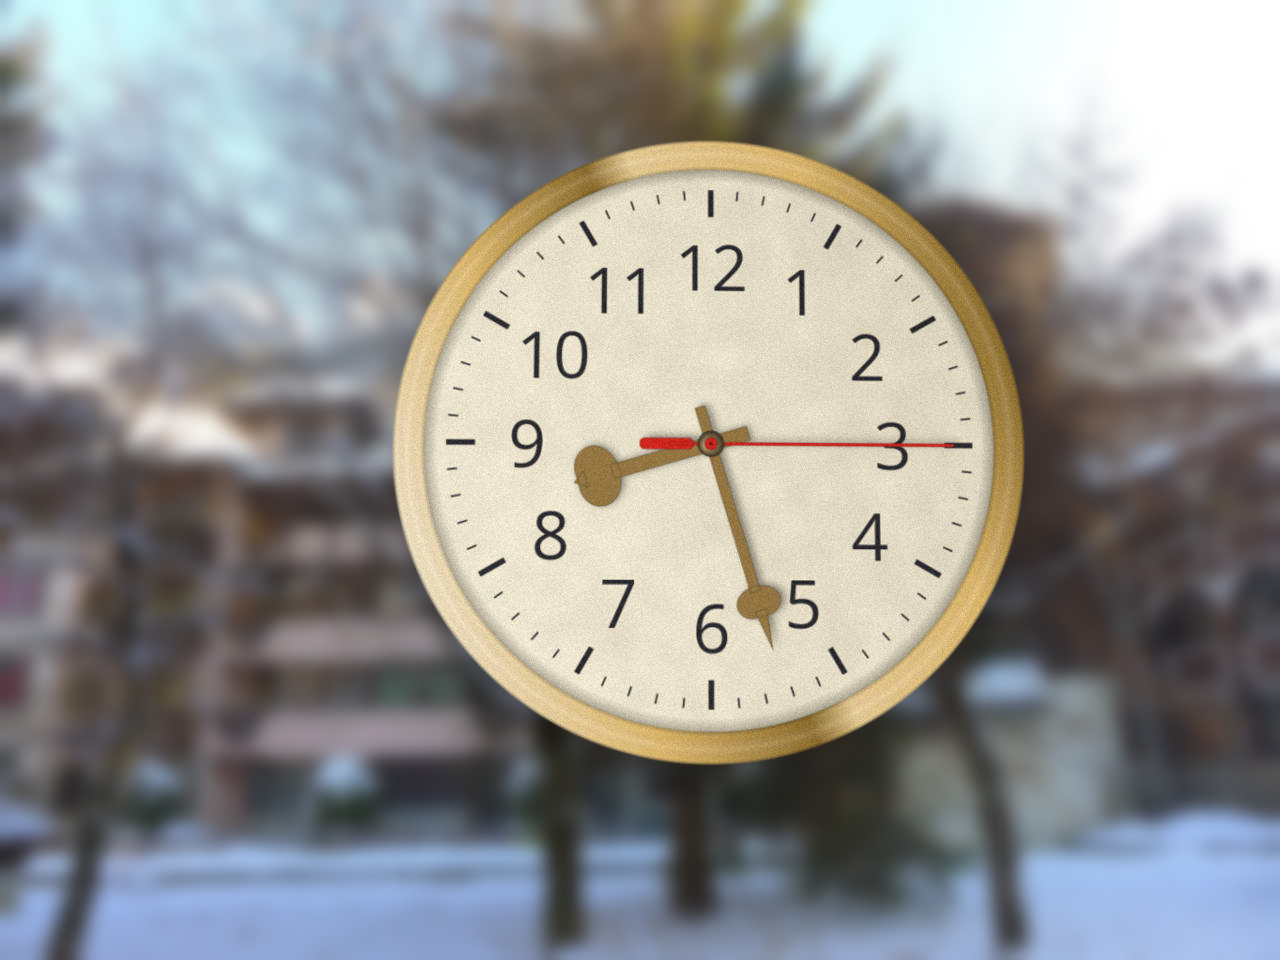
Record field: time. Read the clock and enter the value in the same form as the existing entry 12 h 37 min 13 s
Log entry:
8 h 27 min 15 s
